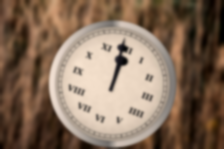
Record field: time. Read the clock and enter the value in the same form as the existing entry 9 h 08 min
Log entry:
11 h 59 min
